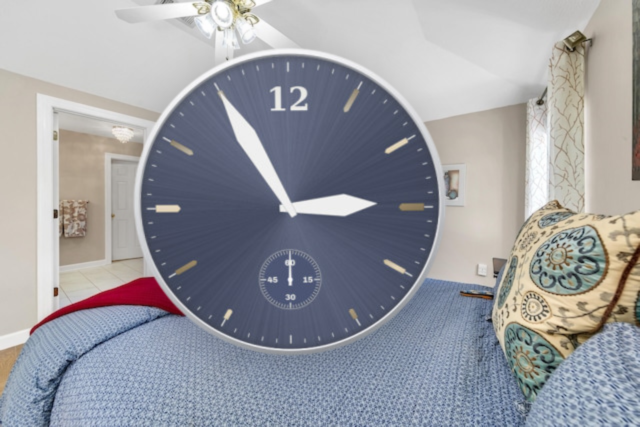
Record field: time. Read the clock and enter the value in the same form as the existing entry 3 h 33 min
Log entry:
2 h 55 min
